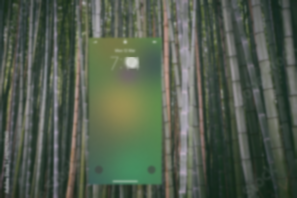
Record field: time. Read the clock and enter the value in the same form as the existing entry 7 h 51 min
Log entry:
7 h 14 min
